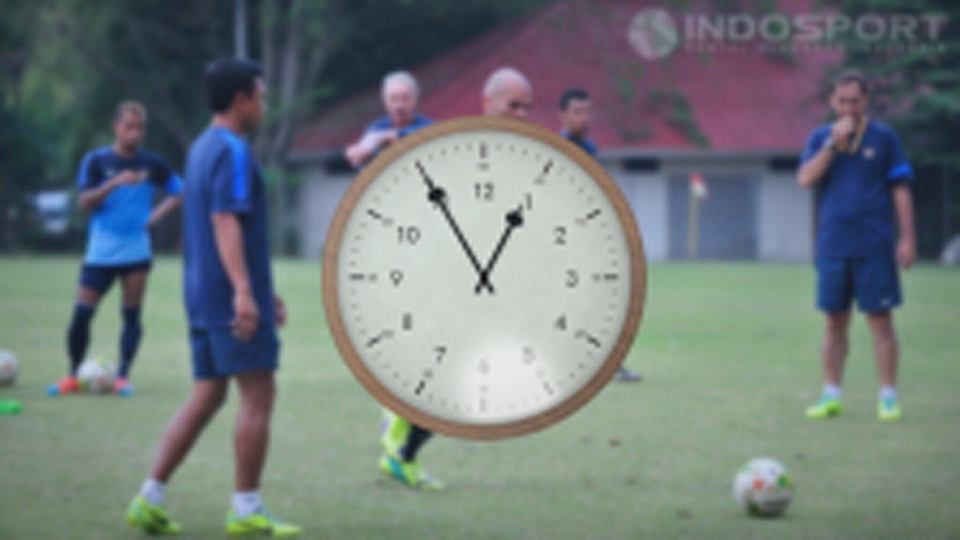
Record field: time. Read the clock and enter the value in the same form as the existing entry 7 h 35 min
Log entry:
12 h 55 min
